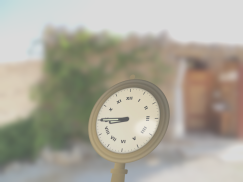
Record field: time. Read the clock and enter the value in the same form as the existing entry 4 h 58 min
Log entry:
8 h 45 min
